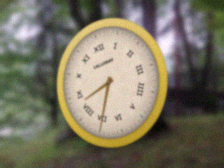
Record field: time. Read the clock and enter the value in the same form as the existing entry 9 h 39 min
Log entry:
8 h 35 min
